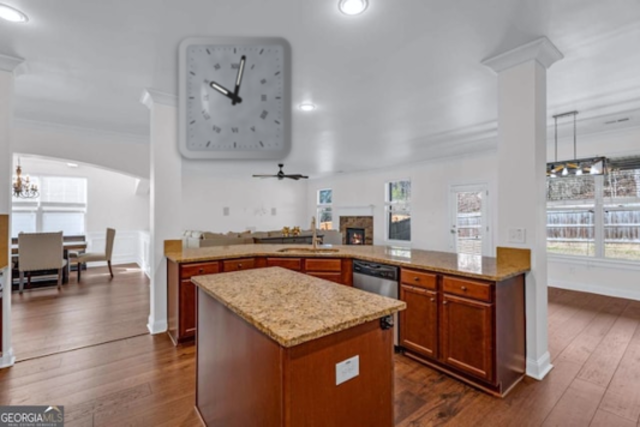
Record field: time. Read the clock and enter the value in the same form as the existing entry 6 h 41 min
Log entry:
10 h 02 min
